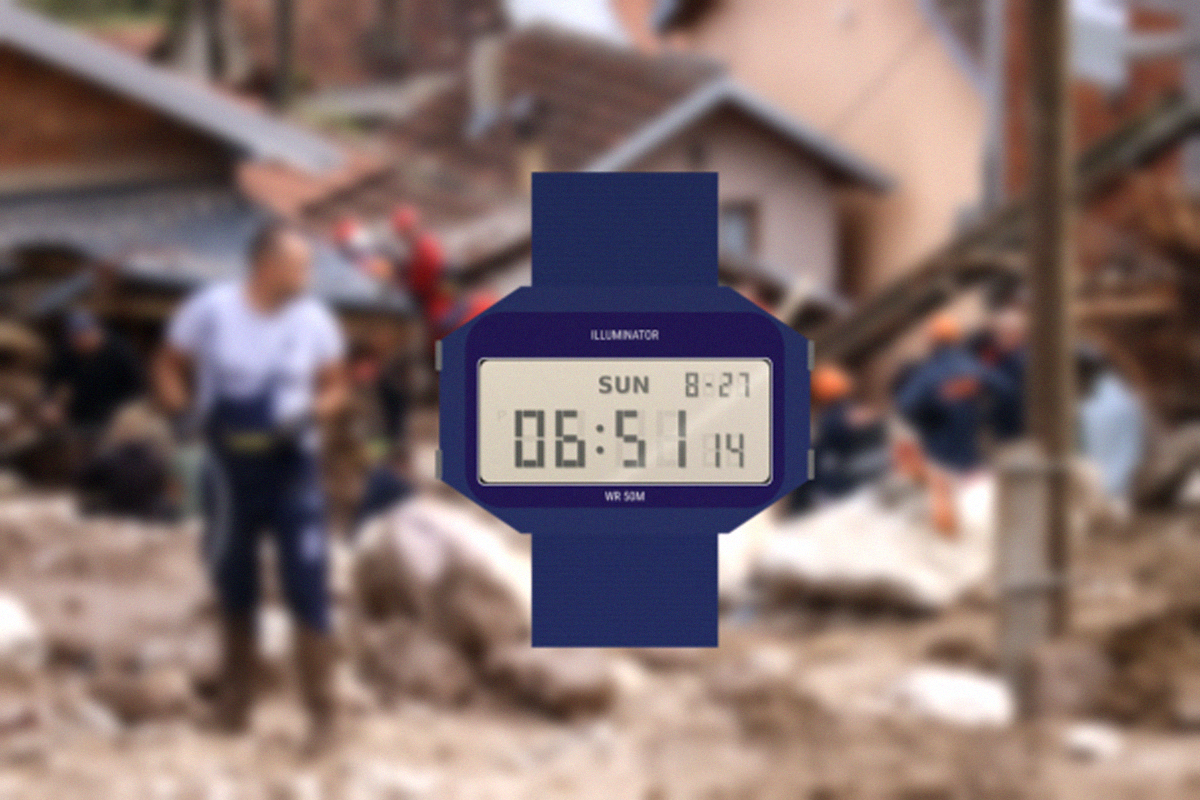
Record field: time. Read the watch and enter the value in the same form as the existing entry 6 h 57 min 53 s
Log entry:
6 h 51 min 14 s
